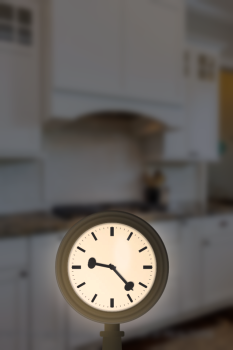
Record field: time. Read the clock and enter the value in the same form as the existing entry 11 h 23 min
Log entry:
9 h 23 min
